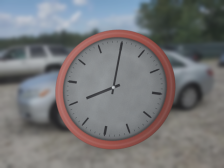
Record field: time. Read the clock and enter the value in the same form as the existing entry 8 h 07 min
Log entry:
8 h 00 min
